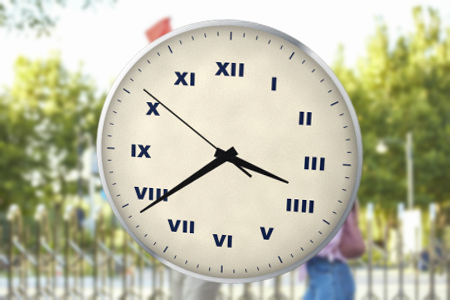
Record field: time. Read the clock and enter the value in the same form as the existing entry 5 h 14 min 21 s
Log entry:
3 h 38 min 51 s
